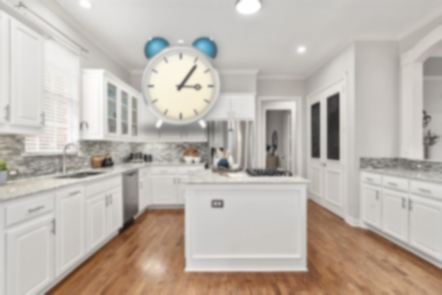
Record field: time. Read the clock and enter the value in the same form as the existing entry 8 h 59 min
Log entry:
3 h 06 min
